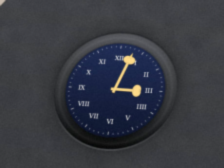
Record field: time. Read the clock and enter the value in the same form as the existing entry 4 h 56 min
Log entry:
3 h 03 min
